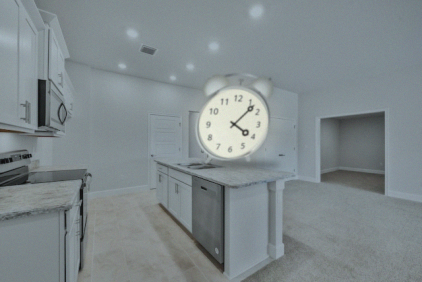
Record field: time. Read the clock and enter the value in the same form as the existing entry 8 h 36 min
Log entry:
4 h 07 min
